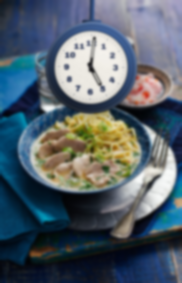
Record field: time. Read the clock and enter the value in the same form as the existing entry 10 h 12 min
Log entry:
5 h 01 min
